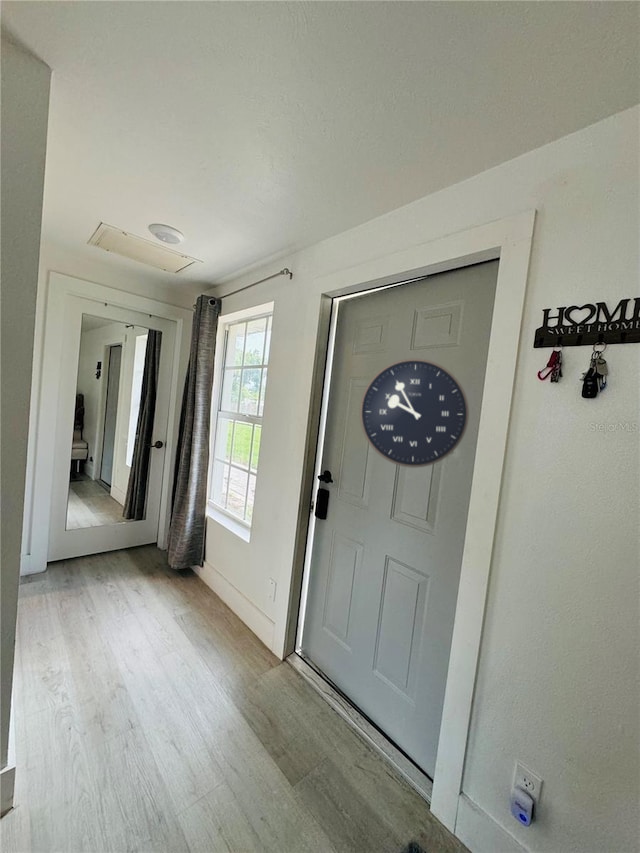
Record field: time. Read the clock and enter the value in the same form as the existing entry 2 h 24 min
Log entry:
9 h 55 min
